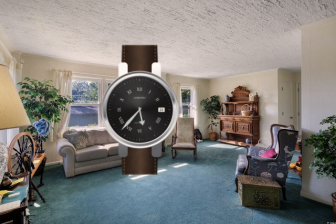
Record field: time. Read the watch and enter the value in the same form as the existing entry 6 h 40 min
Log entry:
5 h 37 min
